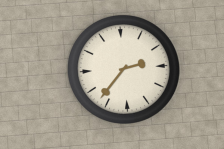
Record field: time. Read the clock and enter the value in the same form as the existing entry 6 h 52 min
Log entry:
2 h 37 min
